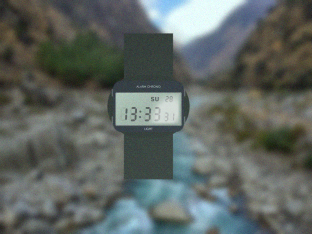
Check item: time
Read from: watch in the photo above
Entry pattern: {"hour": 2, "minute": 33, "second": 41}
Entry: {"hour": 13, "minute": 33, "second": 31}
